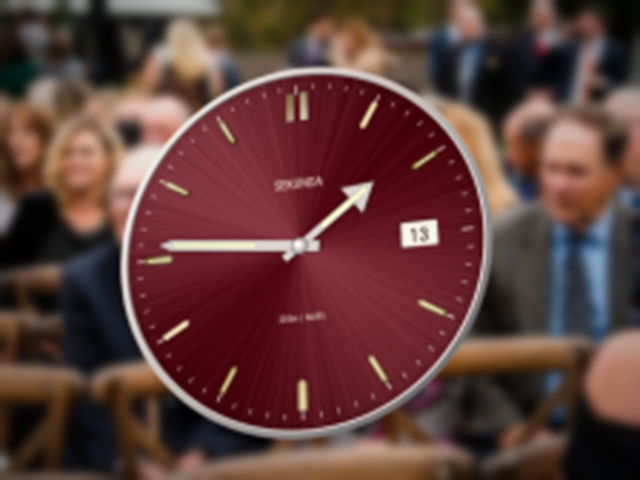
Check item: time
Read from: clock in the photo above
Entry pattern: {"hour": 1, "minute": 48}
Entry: {"hour": 1, "minute": 46}
